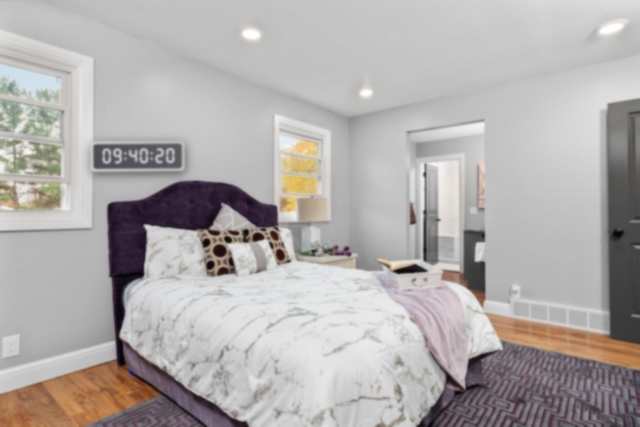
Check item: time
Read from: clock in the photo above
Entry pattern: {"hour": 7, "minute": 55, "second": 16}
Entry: {"hour": 9, "minute": 40, "second": 20}
